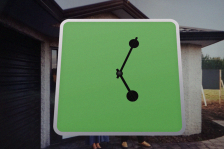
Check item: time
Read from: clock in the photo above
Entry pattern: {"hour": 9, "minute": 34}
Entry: {"hour": 5, "minute": 4}
